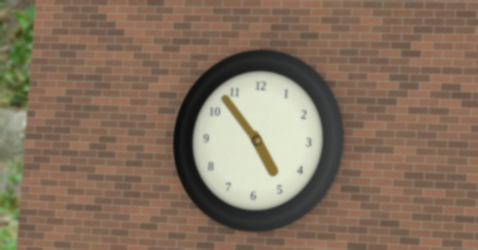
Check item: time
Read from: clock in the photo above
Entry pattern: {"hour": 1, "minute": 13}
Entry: {"hour": 4, "minute": 53}
